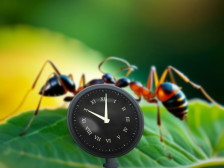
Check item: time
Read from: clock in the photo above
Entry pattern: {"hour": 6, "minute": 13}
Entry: {"hour": 10, "minute": 1}
